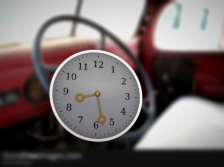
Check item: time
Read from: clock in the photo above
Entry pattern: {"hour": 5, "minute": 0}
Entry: {"hour": 8, "minute": 28}
